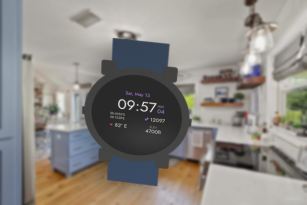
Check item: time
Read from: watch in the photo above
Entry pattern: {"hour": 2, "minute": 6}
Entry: {"hour": 9, "minute": 57}
